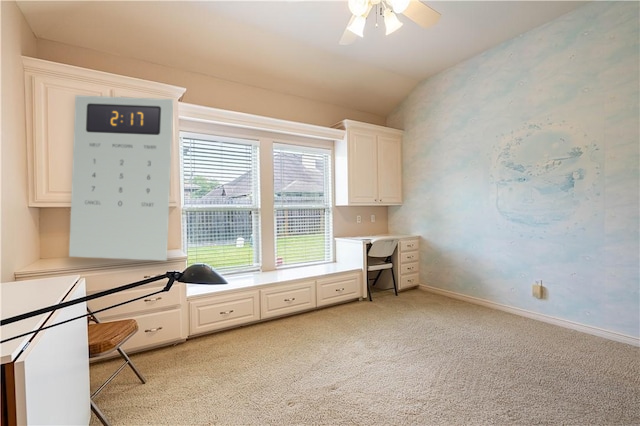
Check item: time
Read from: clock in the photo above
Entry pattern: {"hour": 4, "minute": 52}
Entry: {"hour": 2, "minute": 17}
